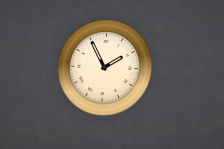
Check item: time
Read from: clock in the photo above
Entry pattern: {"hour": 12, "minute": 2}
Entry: {"hour": 1, "minute": 55}
